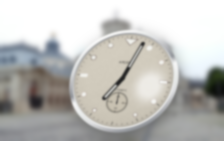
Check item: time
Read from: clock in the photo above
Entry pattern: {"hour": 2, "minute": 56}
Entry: {"hour": 7, "minute": 3}
